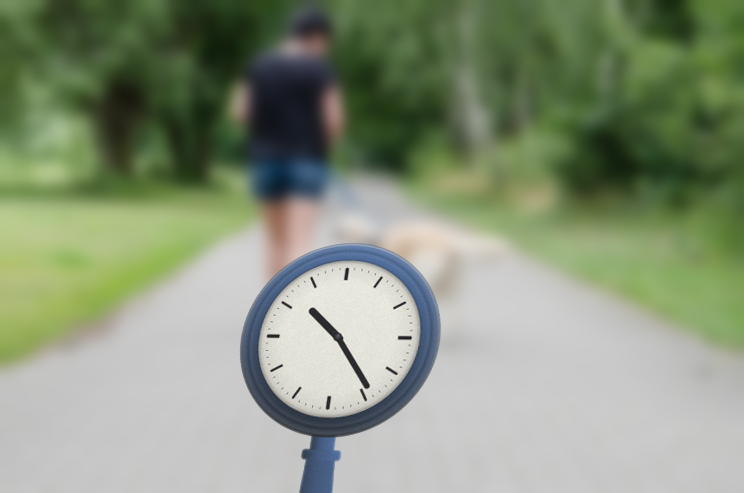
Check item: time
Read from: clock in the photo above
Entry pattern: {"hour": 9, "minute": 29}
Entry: {"hour": 10, "minute": 24}
